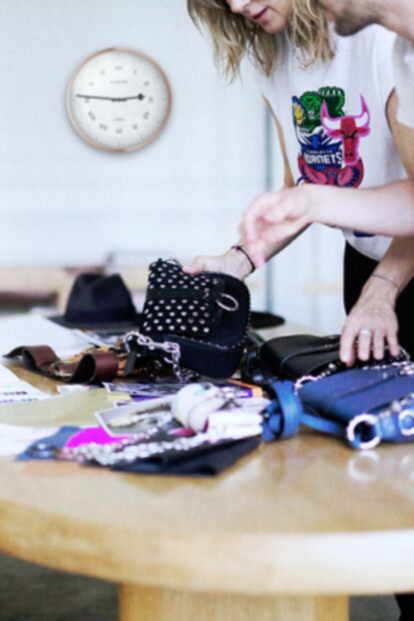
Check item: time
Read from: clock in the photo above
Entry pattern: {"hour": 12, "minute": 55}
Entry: {"hour": 2, "minute": 46}
